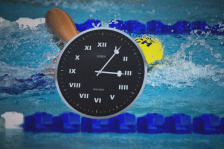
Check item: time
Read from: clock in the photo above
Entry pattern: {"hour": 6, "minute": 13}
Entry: {"hour": 3, "minute": 6}
